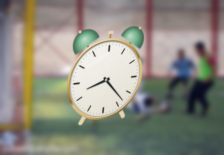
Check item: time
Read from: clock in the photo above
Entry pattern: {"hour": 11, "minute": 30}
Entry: {"hour": 8, "minute": 23}
